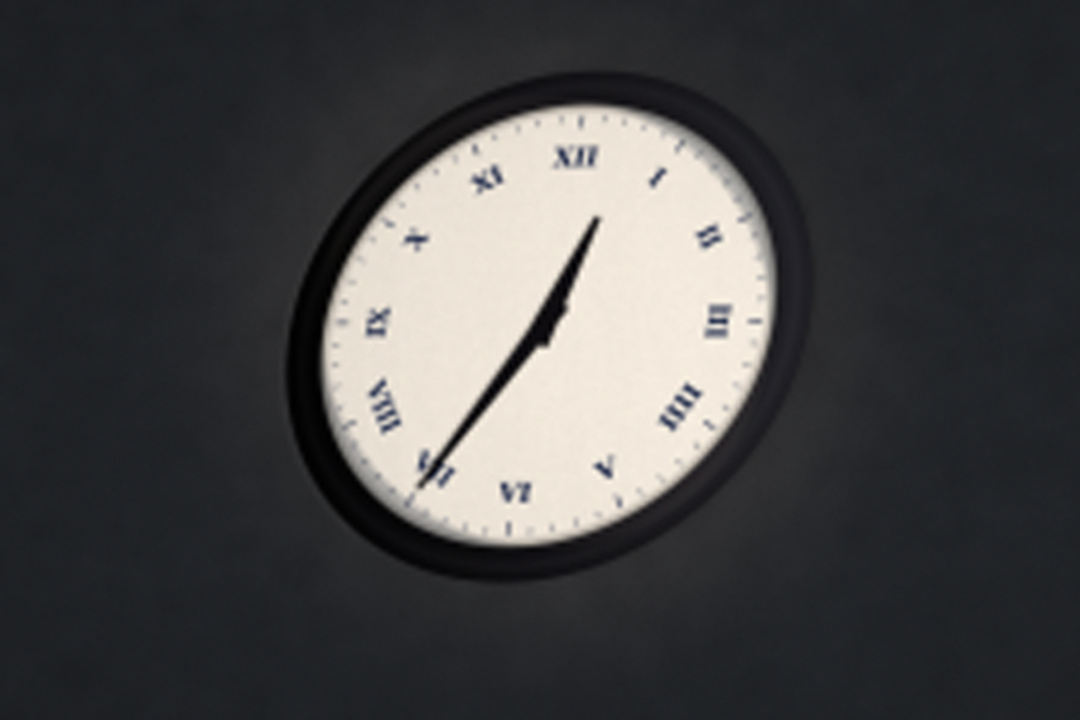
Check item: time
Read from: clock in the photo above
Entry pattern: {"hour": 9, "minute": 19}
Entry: {"hour": 12, "minute": 35}
